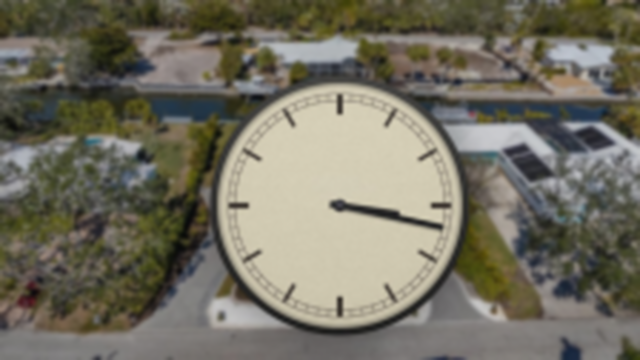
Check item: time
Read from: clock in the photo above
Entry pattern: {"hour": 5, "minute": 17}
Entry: {"hour": 3, "minute": 17}
